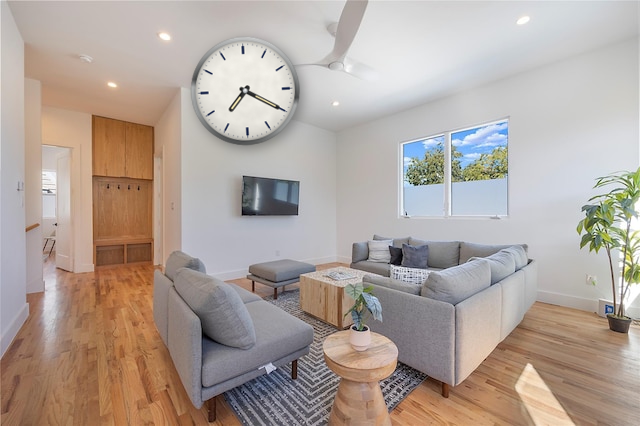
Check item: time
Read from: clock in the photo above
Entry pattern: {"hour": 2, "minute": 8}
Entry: {"hour": 7, "minute": 20}
